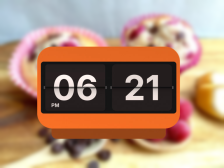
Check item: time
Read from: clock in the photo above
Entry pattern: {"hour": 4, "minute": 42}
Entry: {"hour": 6, "minute": 21}
